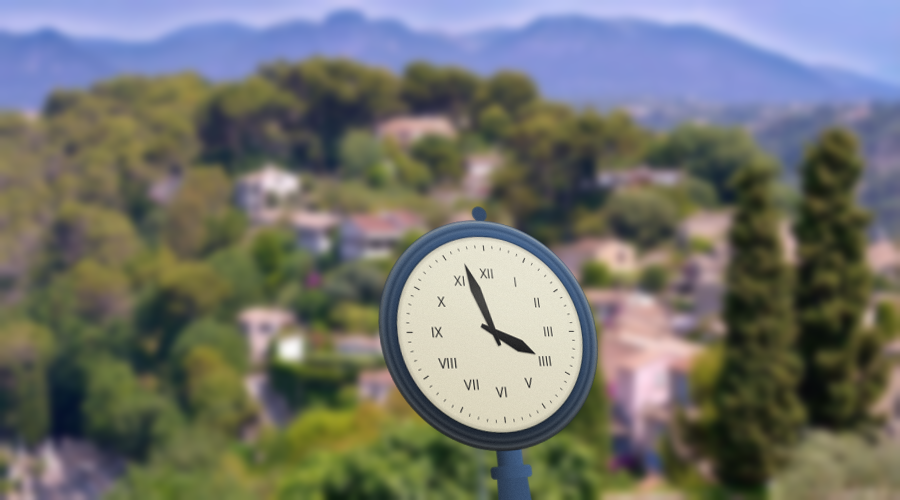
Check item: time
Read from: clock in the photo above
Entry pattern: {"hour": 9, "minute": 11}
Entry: {"hour": 3, "minute": 57}
